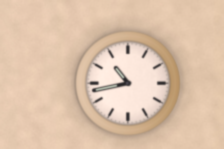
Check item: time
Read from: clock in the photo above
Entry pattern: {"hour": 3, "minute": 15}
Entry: {"hour": 10, "minute": 43}
